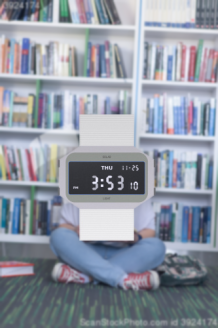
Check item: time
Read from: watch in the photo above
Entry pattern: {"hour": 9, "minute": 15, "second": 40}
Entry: {"hour": 3, "minute": 53, "second": 10}
